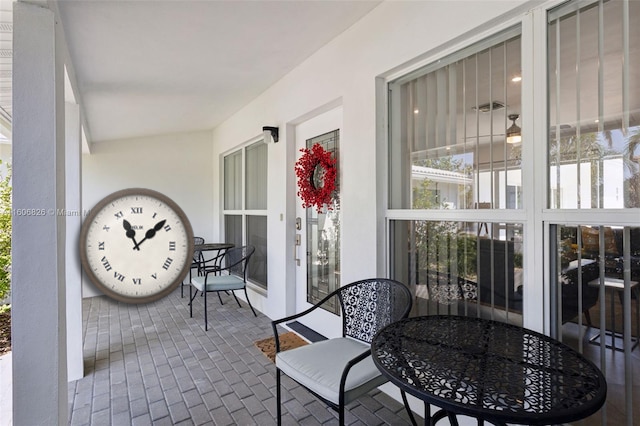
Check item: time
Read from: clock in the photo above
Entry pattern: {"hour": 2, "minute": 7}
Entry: {"hour": 11, "minute": 8}
